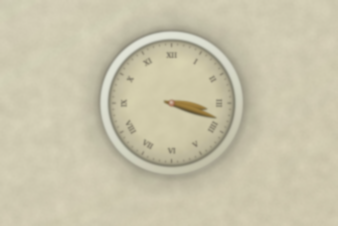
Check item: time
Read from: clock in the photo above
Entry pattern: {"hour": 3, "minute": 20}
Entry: {"hour": 3, "minute": 18}
